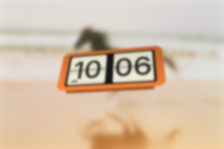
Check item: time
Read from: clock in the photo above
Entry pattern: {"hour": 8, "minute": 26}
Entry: {"hour": 10, "minute": 6}
